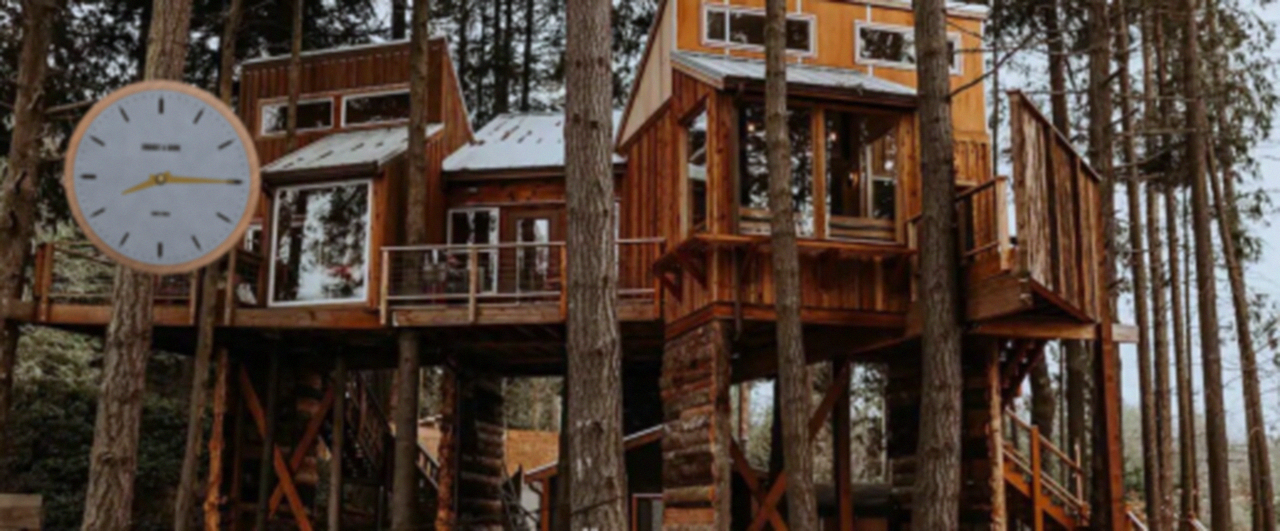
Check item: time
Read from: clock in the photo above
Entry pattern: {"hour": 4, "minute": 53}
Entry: {"hour": 8, "minute": 15}
